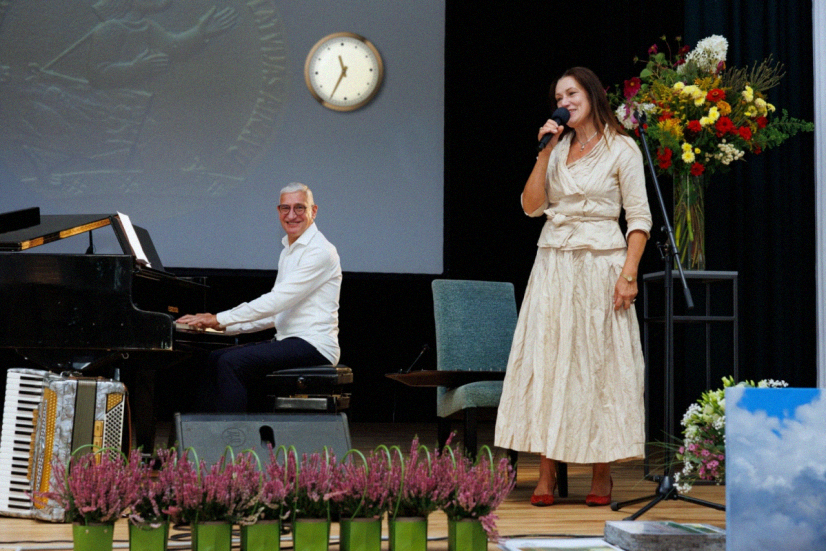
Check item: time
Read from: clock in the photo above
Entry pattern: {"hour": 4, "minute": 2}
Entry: {"hour": 11, "minute": 35}
